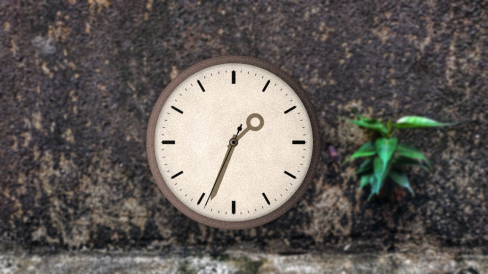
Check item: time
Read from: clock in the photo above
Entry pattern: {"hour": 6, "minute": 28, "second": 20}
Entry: {"hour": 1, "minute": 33, "second": 34}
